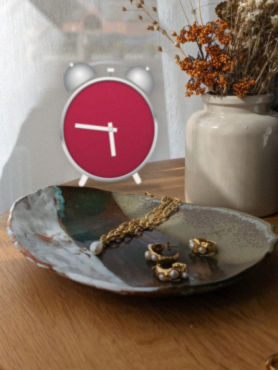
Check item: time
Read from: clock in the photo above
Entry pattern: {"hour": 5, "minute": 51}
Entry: {"hour": 5, "minute": 46}
